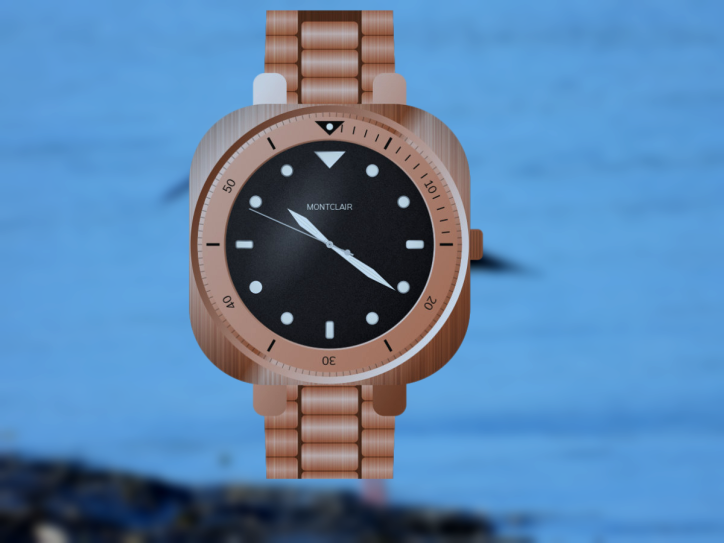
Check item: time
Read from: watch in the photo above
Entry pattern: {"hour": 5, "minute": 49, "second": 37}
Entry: {"hour": 10, "minute": 20, "second": 49}
